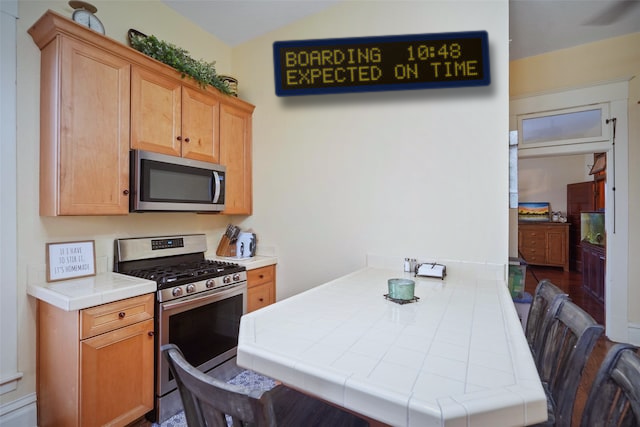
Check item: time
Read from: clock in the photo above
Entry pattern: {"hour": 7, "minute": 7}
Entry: {"hour": 10, "minute": 48}
